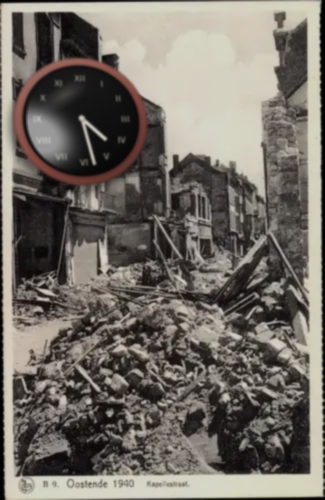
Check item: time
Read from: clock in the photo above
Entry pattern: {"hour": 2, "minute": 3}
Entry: {"hour": 4, "minute": 28}
